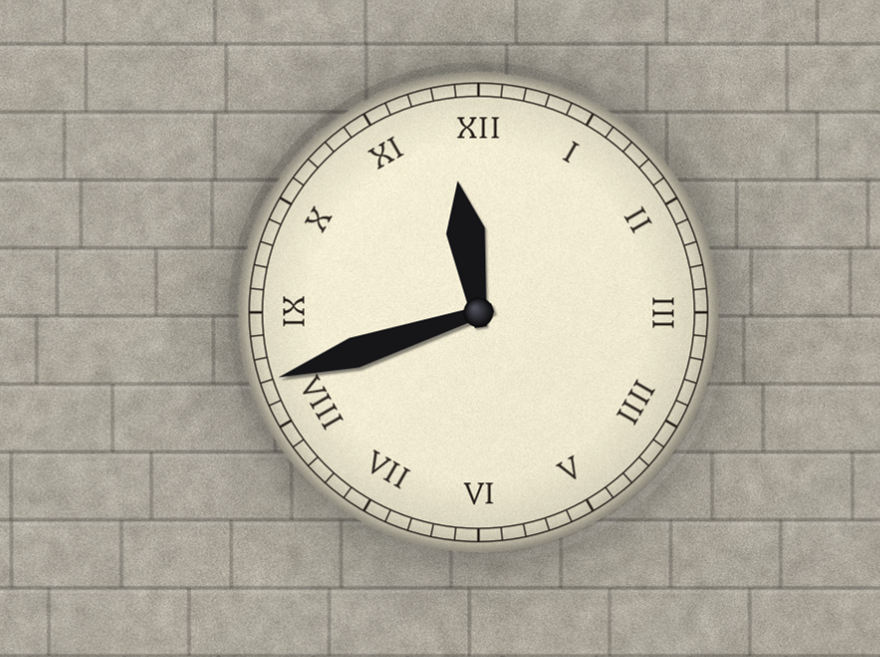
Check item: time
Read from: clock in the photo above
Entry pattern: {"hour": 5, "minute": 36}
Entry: {"hour": 11, "minute": 42}
